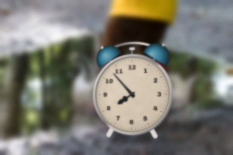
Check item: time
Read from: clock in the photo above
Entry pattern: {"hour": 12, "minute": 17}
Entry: {"hour": 7, "minute": 53}
